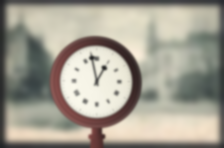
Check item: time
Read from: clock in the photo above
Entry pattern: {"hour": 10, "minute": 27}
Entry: {"hour": 12, "minute": 58}
